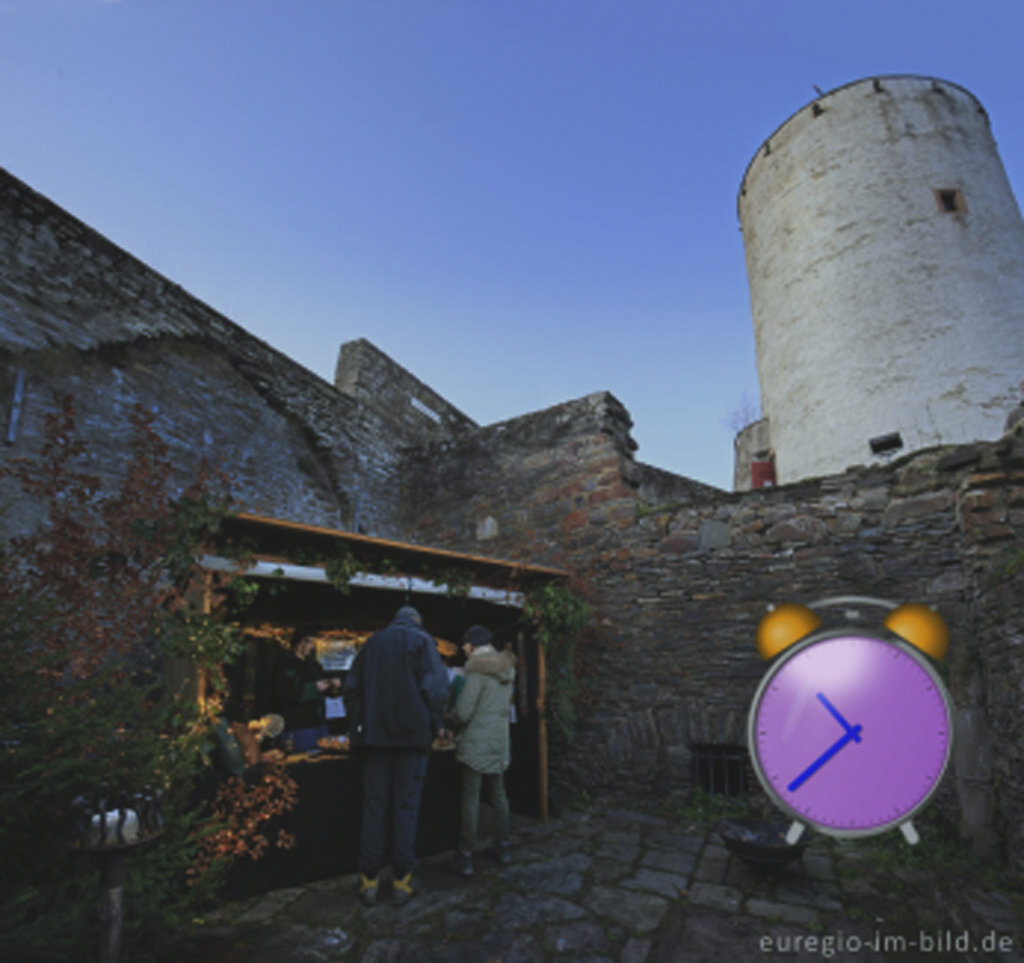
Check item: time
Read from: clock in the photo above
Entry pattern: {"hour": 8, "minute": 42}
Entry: {"hour": 10, "minute": 38}
